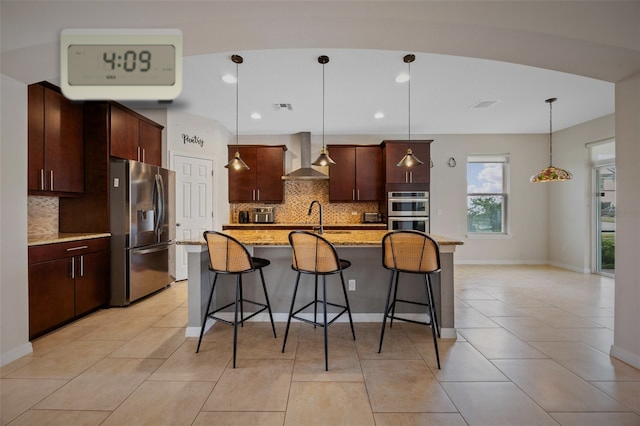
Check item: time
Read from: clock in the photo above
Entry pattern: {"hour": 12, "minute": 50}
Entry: {"hour": 4, "minute": 9}
